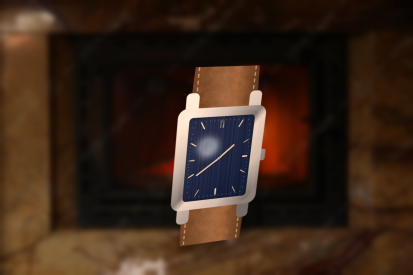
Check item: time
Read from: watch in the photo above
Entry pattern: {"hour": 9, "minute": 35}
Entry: {"hour": 1, "minute": 39}
